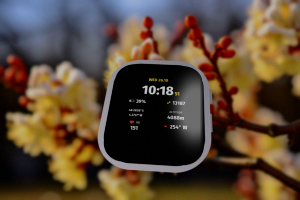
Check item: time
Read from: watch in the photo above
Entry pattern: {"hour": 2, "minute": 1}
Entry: {"hour": 10, "minute": 18}
